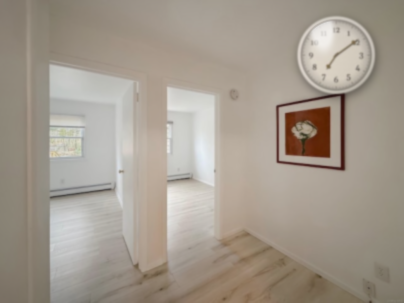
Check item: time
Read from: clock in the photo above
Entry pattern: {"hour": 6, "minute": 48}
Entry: {"hour": 7, "minute": 9}
